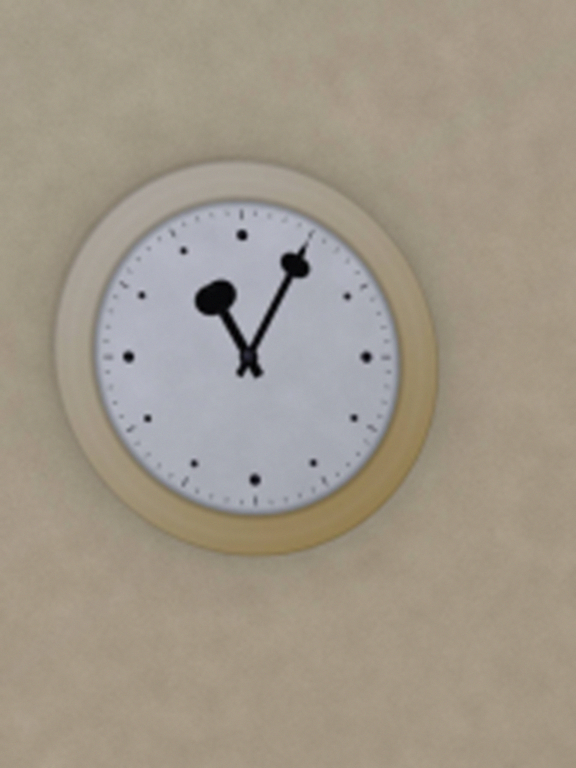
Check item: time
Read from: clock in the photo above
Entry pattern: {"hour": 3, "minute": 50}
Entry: {"hour": 11, "minute": 5}
